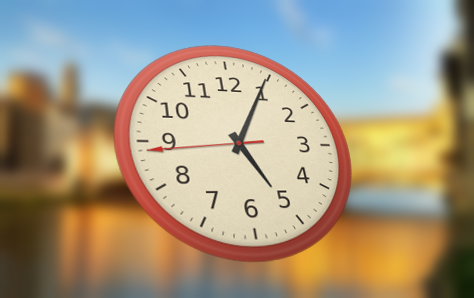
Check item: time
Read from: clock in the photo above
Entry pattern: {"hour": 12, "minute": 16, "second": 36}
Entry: {"hour": 5, "minute": 4, "second": 44}
